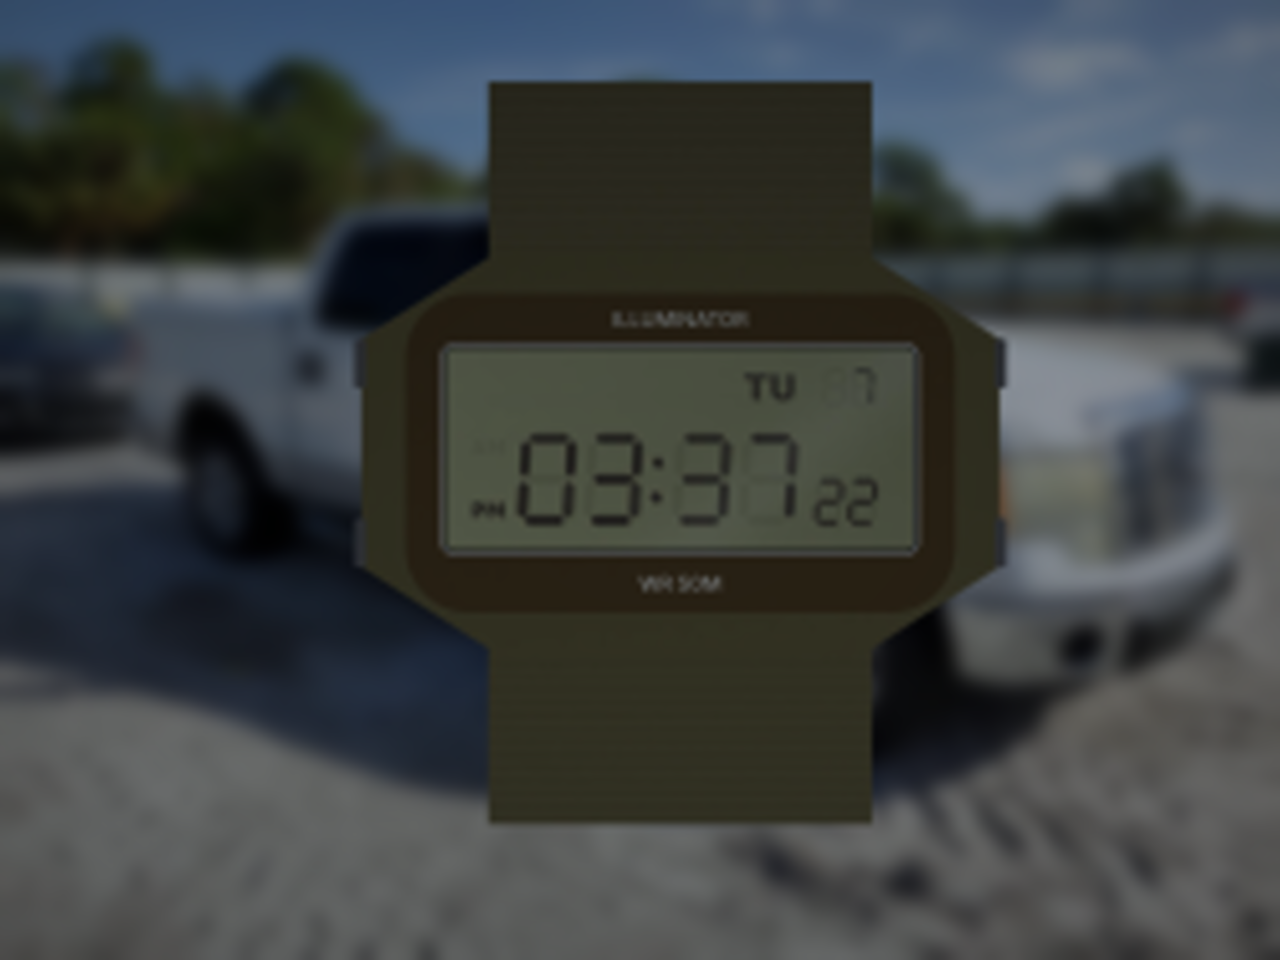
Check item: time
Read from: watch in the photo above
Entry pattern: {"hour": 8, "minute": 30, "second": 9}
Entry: {"hour": 3, "minute": 37, "second": 22}
